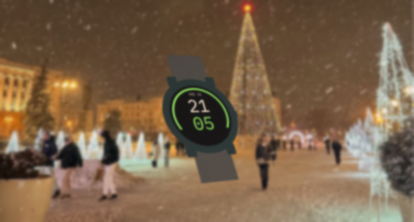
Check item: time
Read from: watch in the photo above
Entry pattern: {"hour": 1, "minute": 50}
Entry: {"hour": 21, "minute": 5}
